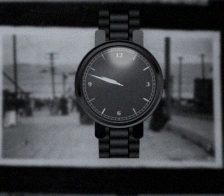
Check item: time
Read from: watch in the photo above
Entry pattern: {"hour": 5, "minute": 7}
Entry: {"hour": 9, "minute": 48}
